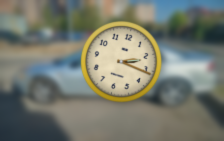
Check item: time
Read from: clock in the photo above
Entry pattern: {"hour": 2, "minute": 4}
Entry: {"hour": 2, "minute": 16}
